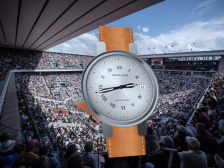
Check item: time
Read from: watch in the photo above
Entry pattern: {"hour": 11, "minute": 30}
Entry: {"hour": 2, "minute": 43}
